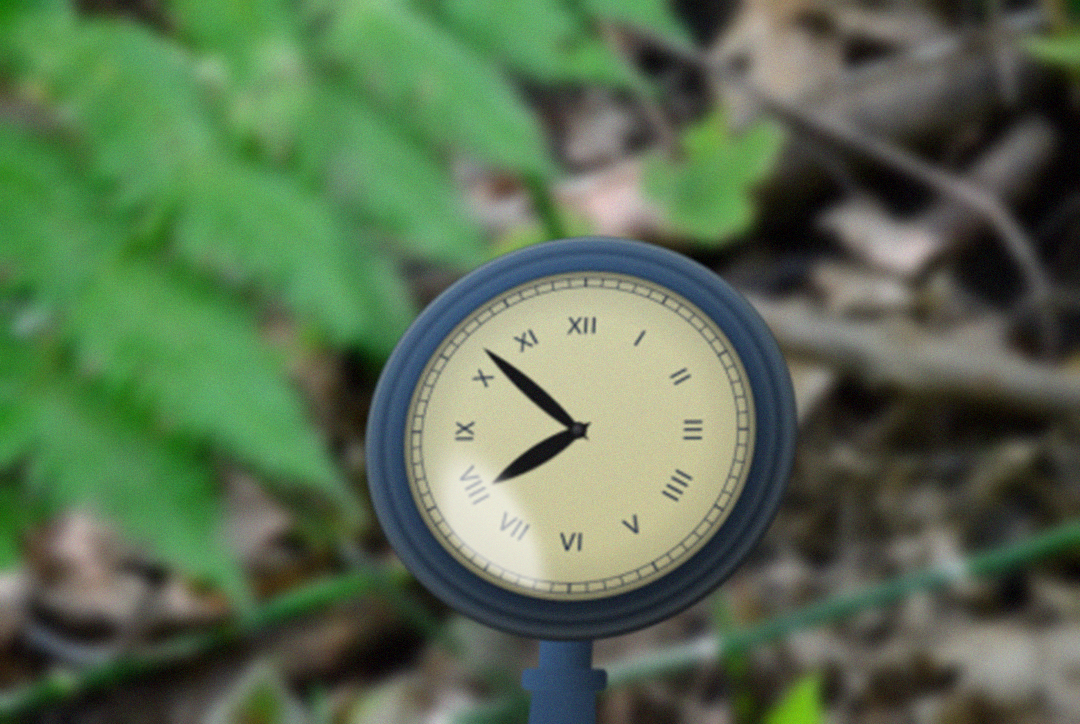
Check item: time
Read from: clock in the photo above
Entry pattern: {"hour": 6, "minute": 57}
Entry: {"hour": 7, "minute": 52}
